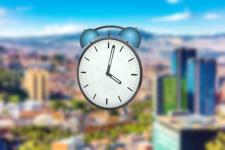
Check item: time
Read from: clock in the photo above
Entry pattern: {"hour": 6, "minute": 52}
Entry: {"hour": 4, "minute": 2}
